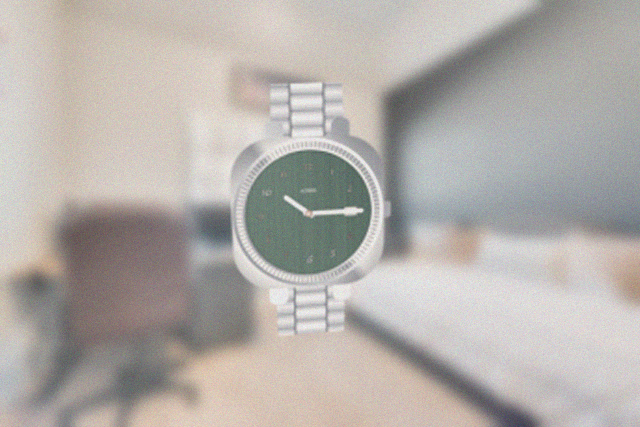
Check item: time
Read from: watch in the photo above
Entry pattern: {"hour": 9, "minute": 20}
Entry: {"hour": 10, "minute": 15}
